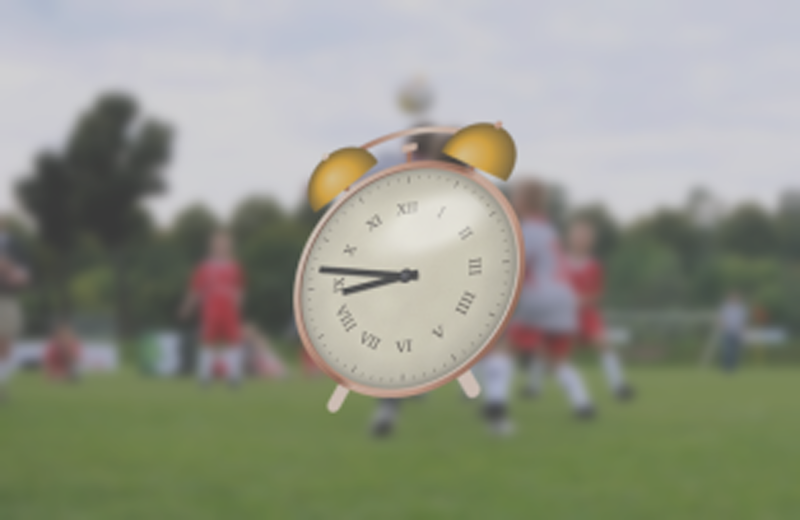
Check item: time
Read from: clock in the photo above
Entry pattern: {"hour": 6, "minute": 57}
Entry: {"hour": 8, "minute": 47}
